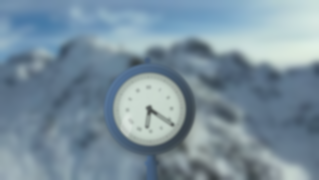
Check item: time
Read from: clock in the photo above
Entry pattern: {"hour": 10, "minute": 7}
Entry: {"hour": 6, "minute": 21}
